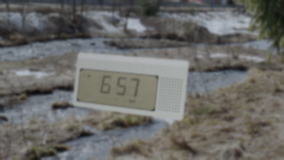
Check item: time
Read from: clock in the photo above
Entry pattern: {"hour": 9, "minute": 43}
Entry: {"hour": 6, "minute": 57}
